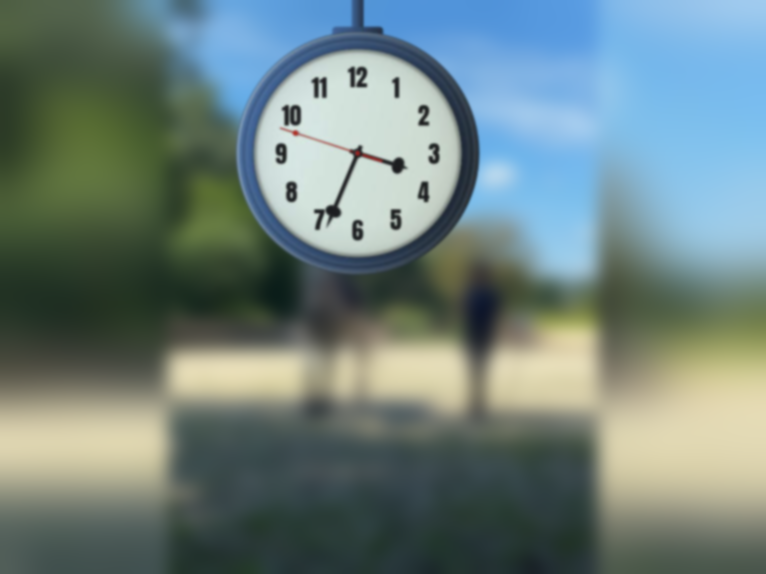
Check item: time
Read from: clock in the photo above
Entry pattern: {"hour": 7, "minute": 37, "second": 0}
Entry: {"hour": 3, "minute": 33, "second": 48}
